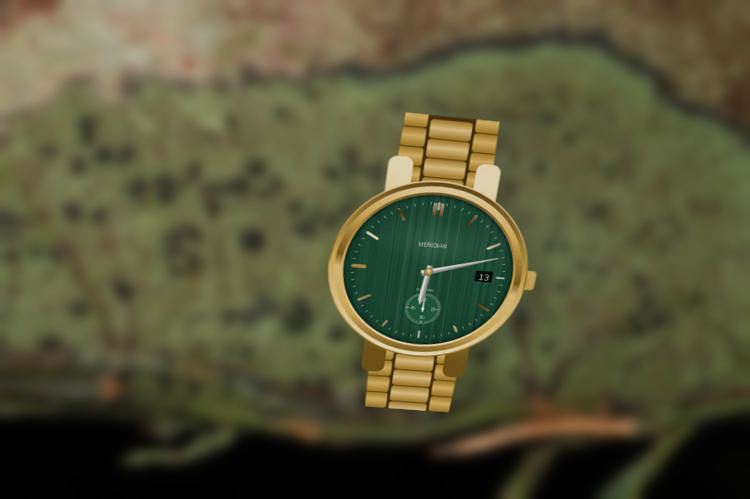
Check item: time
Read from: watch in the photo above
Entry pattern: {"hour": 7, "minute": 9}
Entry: {"hour": 6, "minute": 12}
